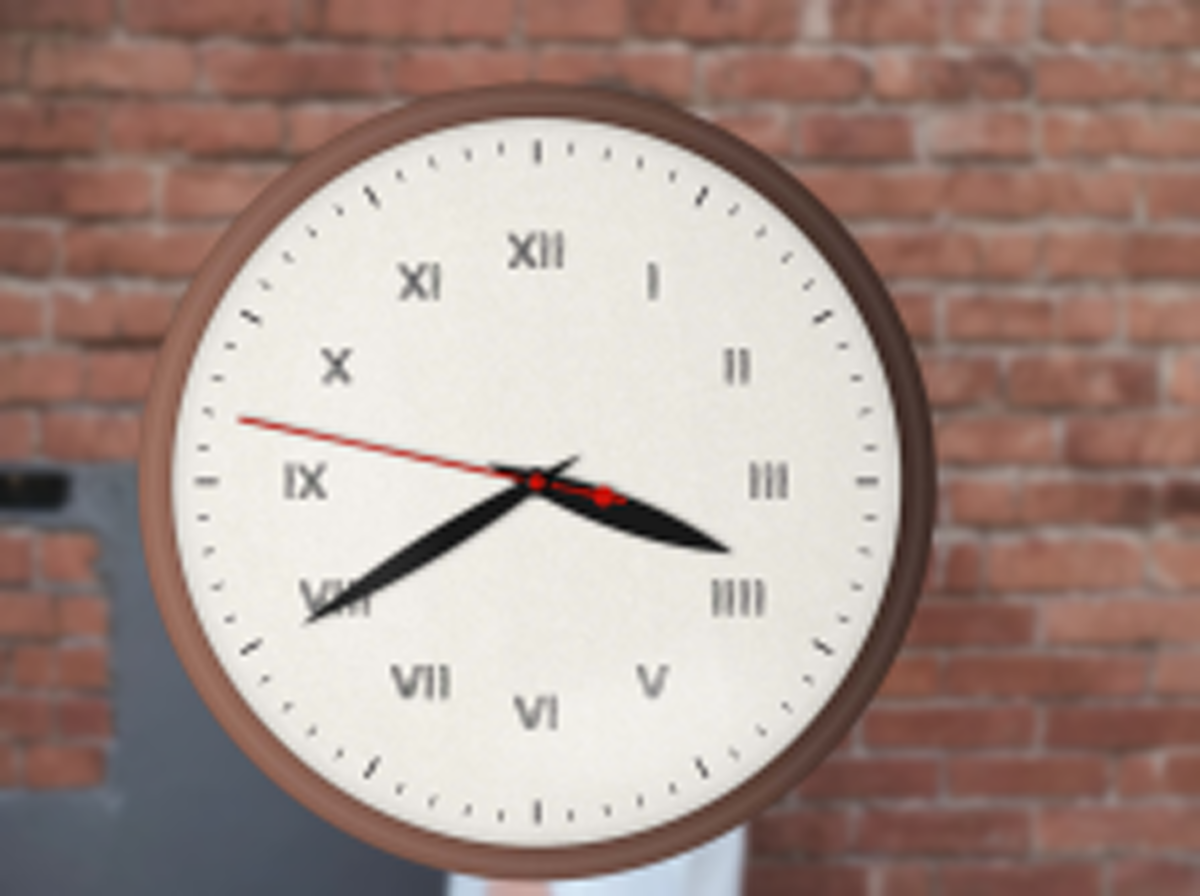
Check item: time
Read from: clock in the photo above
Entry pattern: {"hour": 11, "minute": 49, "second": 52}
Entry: {"hour": 3, "minute": 39, "second": 47}
